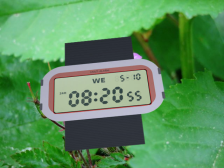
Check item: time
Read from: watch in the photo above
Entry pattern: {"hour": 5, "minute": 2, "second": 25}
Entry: {"hour": 8, "minute": 20, "second": 55}
